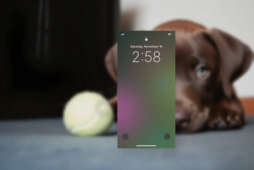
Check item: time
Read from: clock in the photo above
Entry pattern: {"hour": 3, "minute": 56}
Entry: {"hour": 2, "minute": 58}
